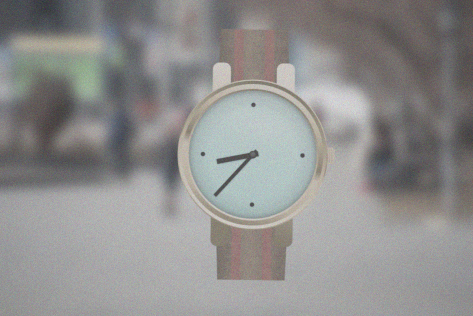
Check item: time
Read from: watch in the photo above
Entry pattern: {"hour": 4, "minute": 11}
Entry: {"hour": 8, "minute": 37}
